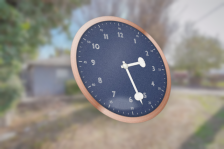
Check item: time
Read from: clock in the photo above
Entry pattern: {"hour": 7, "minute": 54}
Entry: {"hour": 2, "minute": 27}
